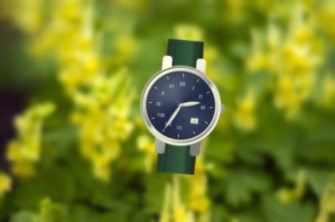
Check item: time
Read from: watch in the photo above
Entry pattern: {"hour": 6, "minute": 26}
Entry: {"hour": 2, "minute": 35}
